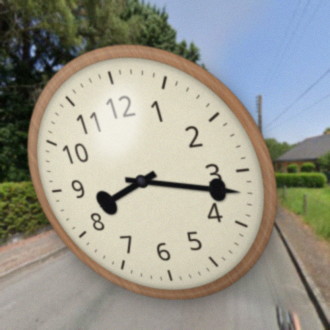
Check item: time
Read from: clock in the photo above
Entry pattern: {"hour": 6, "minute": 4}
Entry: {"hour": 8, "minute": 17}
